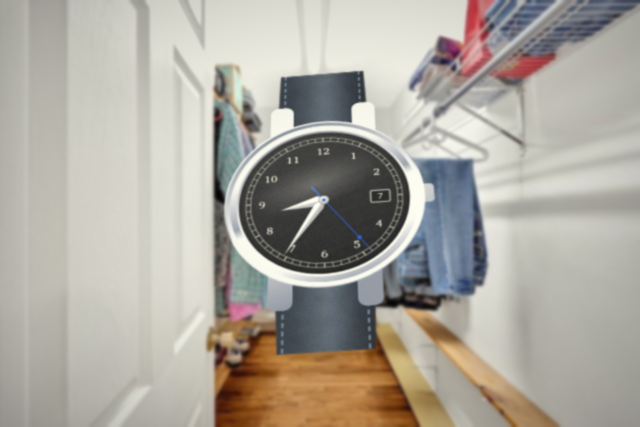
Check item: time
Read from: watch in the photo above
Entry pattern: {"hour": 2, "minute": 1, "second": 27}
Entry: {"hour": 8, "minute": 35, "second": 24}
